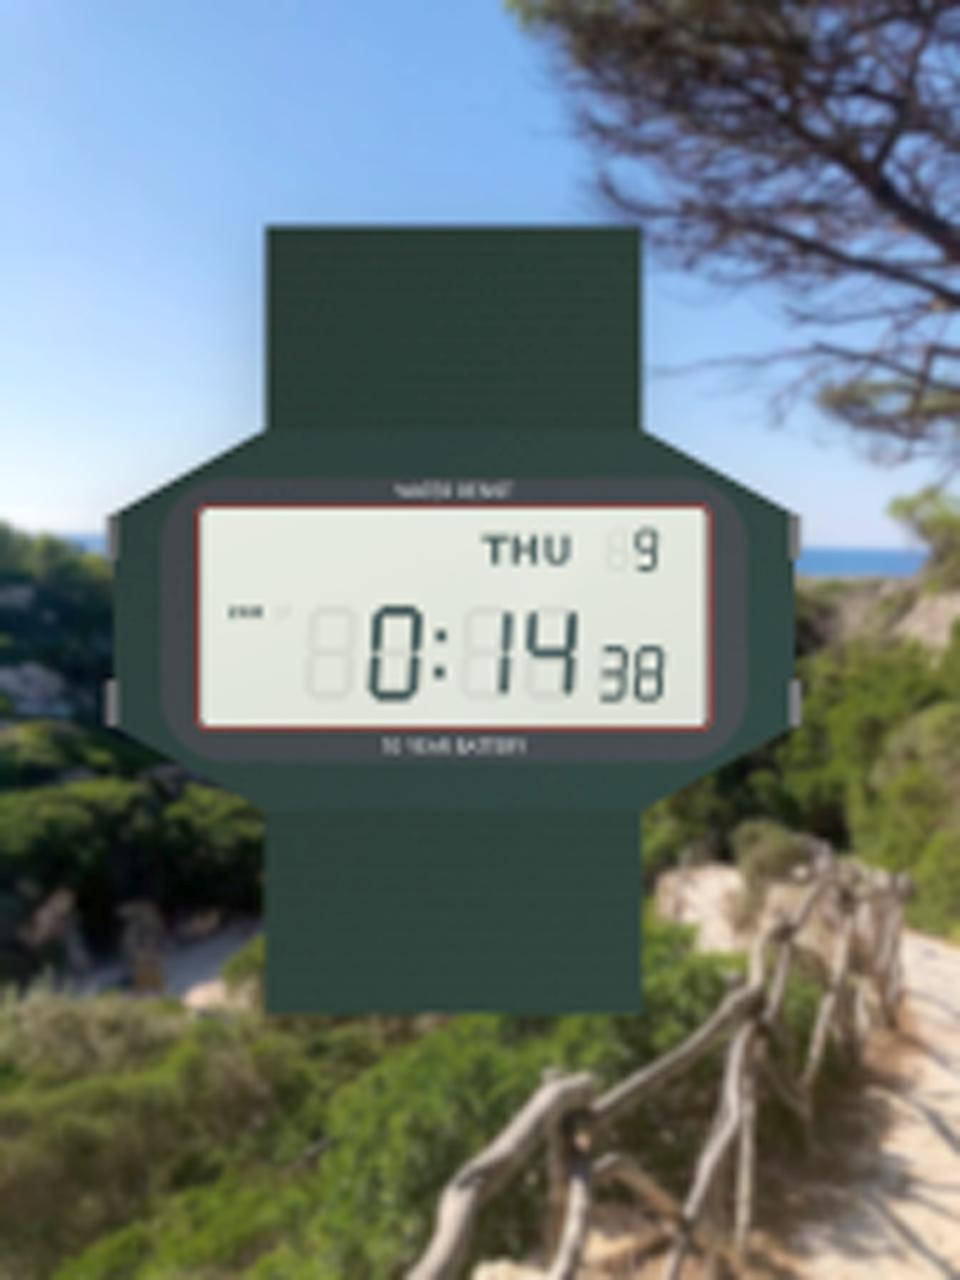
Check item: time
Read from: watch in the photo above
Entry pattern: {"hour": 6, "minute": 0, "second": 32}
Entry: {"hour": 0, "minute": 14, "second": 38}
